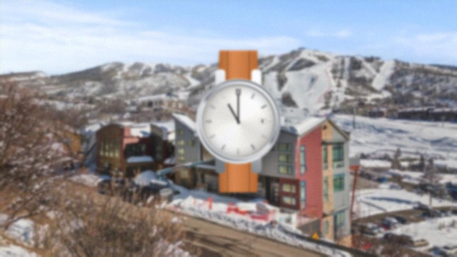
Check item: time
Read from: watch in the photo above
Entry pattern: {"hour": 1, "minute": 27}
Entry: {"hour": 11, "minute": 0}
